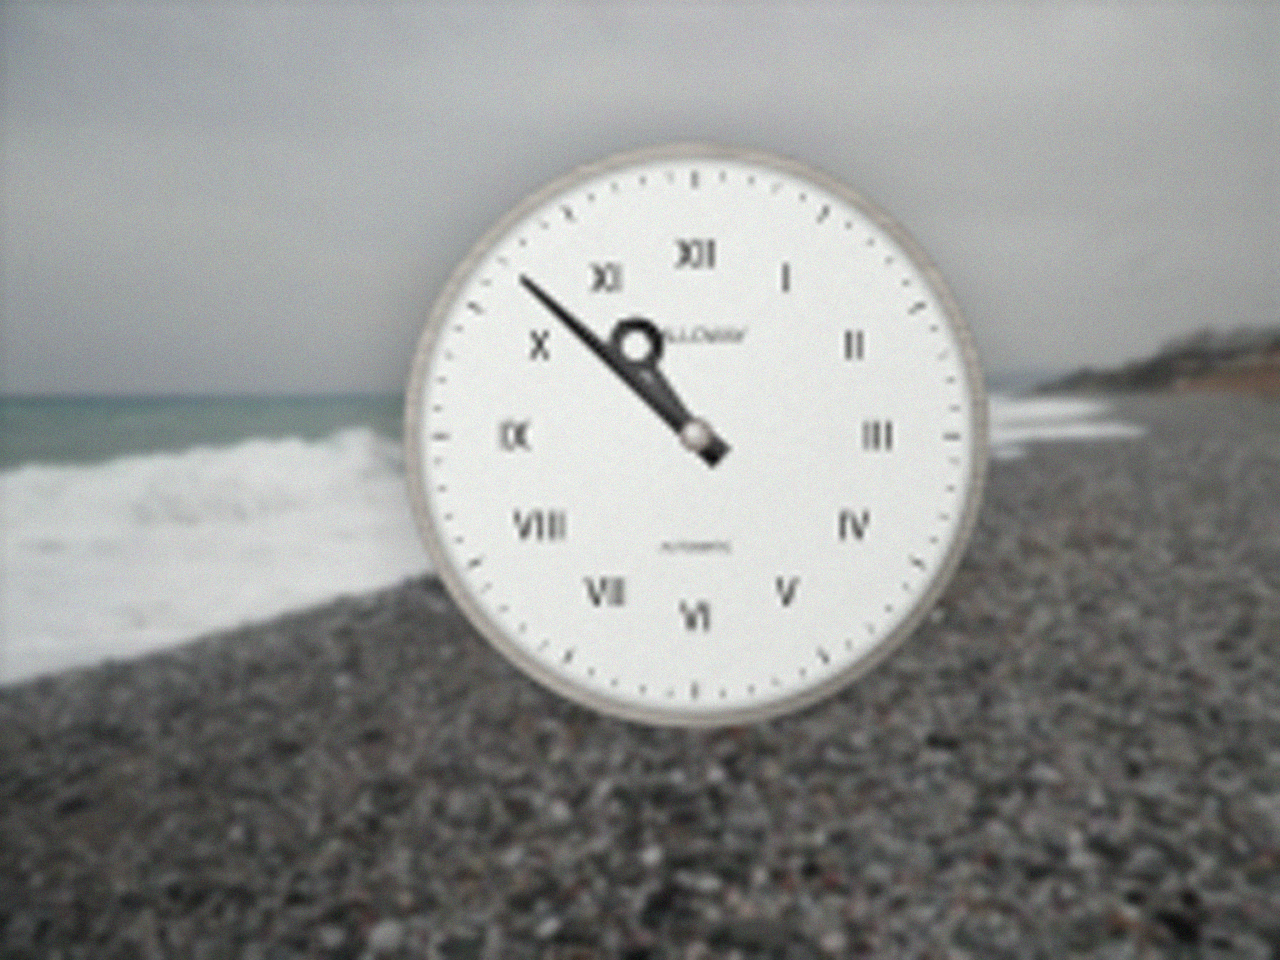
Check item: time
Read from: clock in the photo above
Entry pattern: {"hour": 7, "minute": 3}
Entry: {"hour": 10, "minute": 52}
